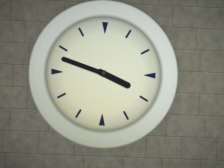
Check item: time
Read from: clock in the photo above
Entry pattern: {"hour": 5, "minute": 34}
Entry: {"hour": 3, "minute": 48}
